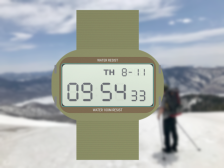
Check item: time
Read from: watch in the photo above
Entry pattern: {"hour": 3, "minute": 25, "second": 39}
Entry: {"hour": 9, "minute": 54, "second": 33}
